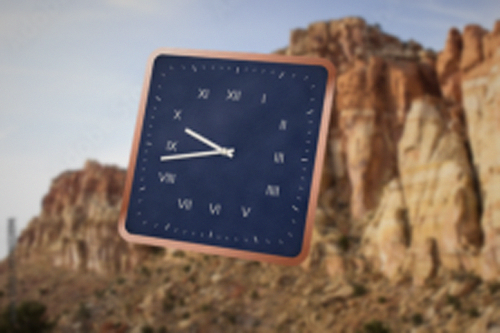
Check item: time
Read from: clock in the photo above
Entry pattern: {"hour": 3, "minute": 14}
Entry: {"hour": 9, "minute": 43}
